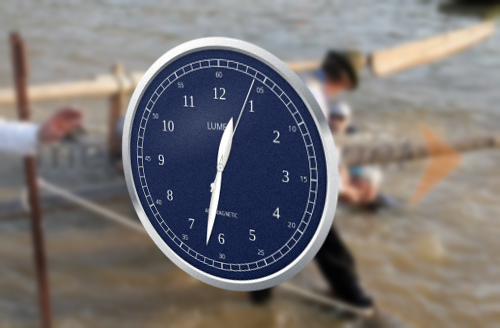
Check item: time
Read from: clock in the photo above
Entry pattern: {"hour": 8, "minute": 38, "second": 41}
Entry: {"hour": 12, "minute": 32, "second": 4}
